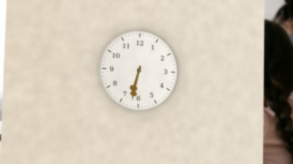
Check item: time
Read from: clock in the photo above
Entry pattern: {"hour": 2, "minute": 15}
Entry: {"hour": 6, "minute": 32}
